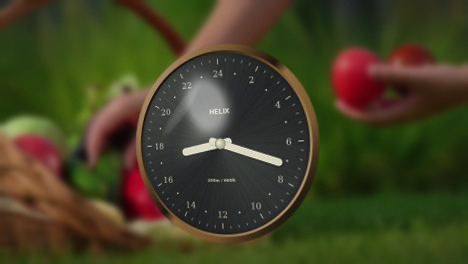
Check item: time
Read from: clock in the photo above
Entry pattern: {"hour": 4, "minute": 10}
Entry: {"hour": 17, "minute": 18}
